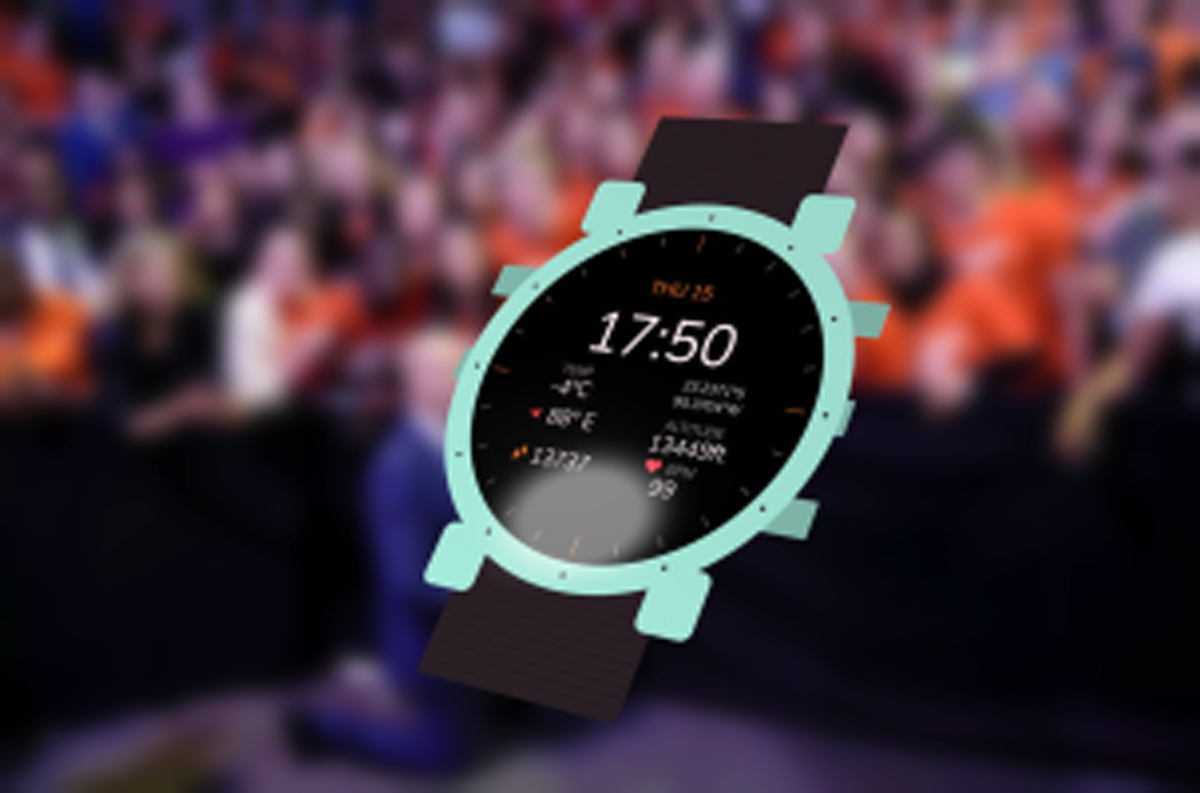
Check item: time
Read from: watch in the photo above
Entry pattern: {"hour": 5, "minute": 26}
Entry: {"hour": 17, "minute": 50}
